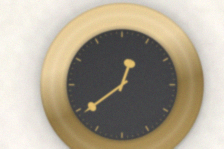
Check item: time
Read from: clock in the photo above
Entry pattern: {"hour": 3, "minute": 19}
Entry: {"hour": 12, "minute": 39}
